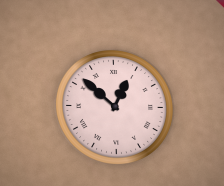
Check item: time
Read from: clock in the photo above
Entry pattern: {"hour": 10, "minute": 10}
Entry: {"hour": 12, "minute": 52}
